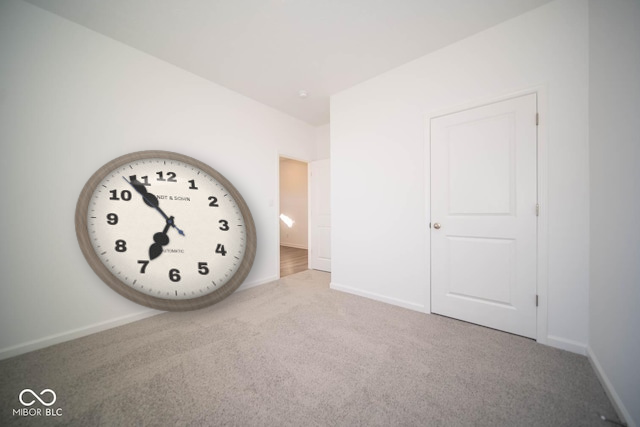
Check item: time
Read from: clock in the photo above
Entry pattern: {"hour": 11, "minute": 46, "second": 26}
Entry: {"hour": 6, "minute": 53, "second": 53}
